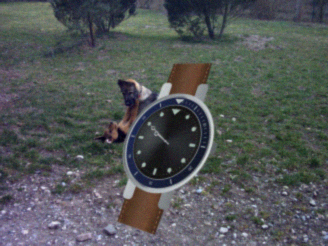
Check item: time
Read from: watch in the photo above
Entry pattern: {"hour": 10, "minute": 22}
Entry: {"hour": 9, "minute": 50}
